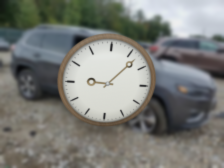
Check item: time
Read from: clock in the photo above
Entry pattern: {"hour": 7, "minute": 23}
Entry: {"hour": 9, "minute": 7}
